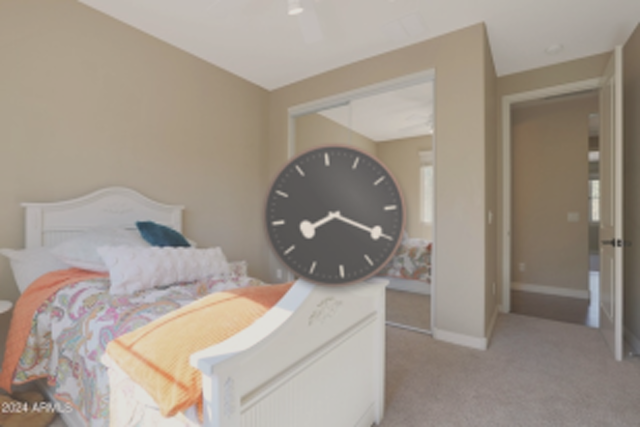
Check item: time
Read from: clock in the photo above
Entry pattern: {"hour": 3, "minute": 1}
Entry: {"hour": 8, "minute": 20}
